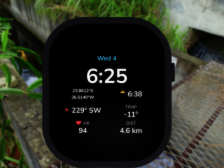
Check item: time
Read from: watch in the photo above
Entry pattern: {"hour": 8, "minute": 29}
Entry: {"hour": 6, "minute": 25}
